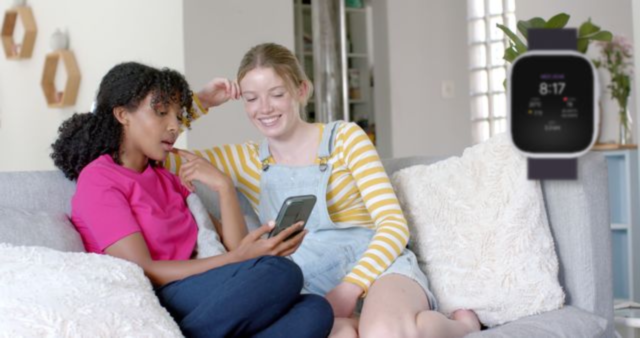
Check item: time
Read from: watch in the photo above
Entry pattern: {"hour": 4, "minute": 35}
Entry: {"hour": 8, "minute": 17}
